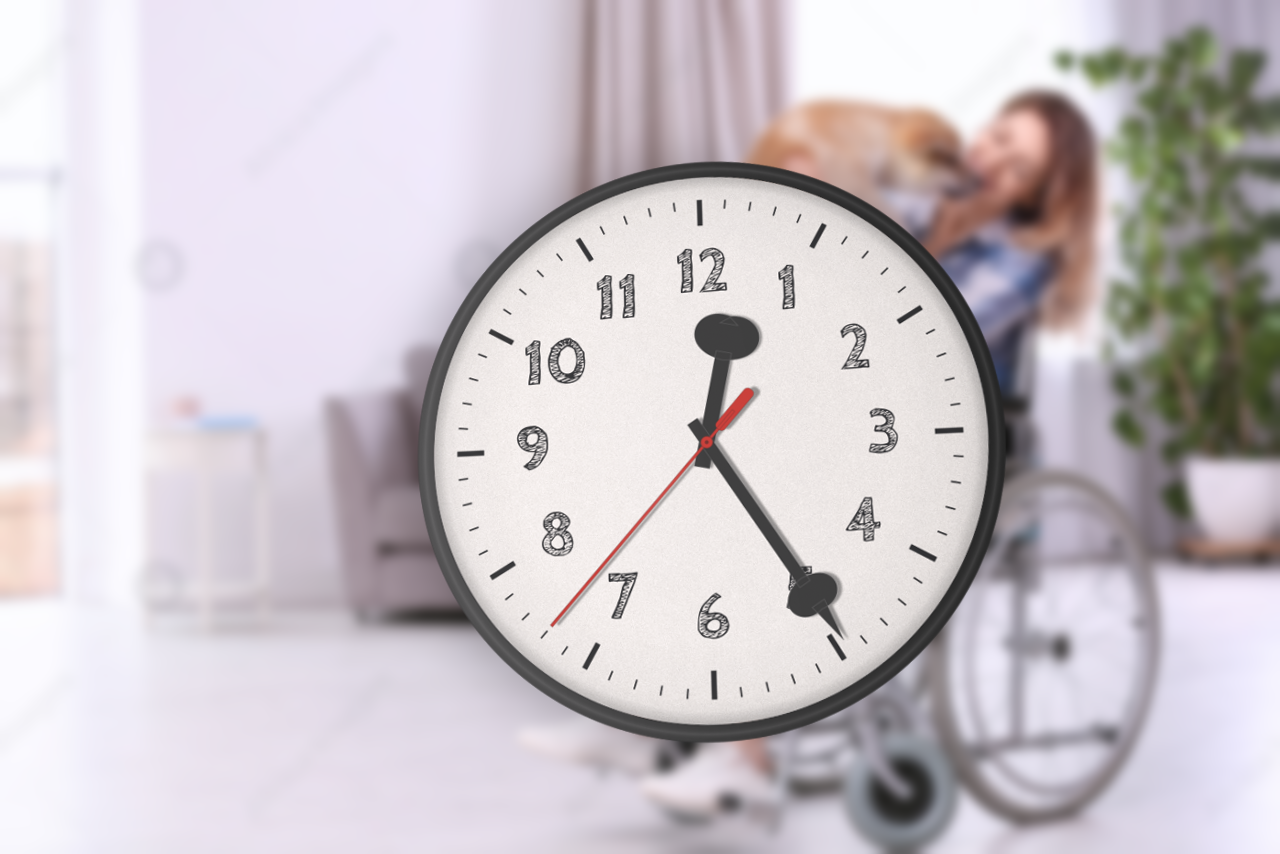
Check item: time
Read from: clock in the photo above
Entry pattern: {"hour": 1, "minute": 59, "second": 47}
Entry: {"hour": 12, "minute": 24, "second": 37}
